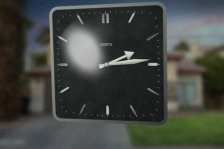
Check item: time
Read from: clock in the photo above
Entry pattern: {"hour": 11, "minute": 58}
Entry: {"hour": 2, "minute": 14}
